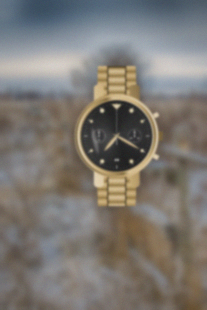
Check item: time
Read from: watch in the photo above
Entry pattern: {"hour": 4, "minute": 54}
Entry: {"hour": 7, "minute": 20}
